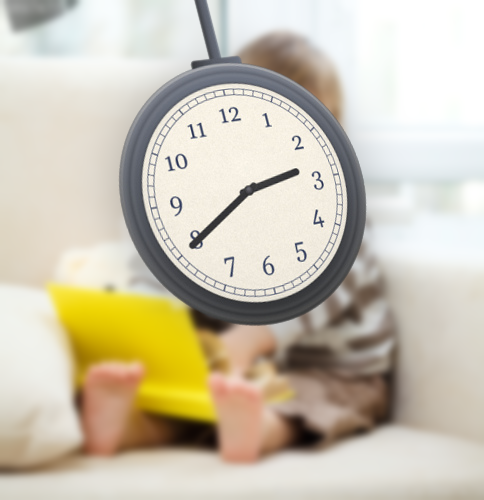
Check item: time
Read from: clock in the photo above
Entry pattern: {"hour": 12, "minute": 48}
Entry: {"hour": 2, "minute": 40}
